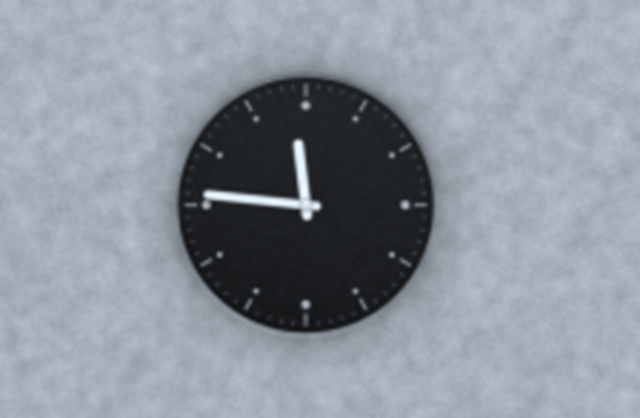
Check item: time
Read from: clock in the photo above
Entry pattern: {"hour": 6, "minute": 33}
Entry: {"hour": 11, "minute": 46}
